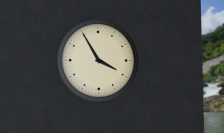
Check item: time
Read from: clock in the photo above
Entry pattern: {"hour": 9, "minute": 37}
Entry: {"hour": 3, "minute": 55}
